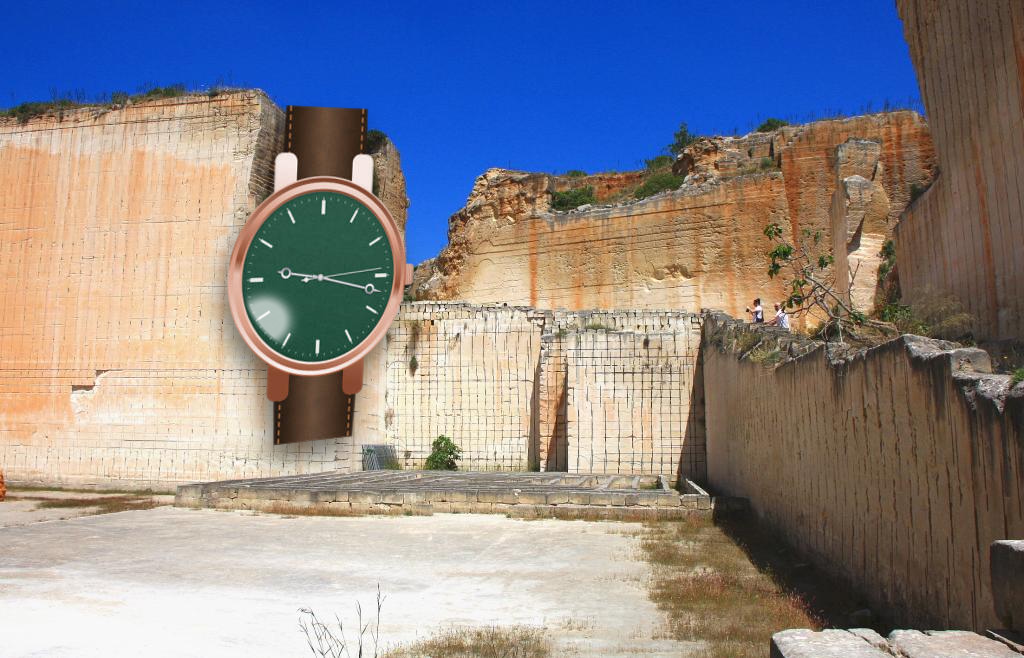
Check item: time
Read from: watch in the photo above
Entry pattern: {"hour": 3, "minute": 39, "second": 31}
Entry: {"hour": 9, "minute": 17, "second": 14}
